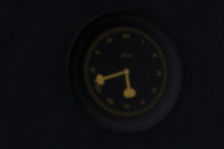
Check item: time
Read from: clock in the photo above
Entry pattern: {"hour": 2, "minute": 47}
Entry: {"hour": 5, "minute": 42}
